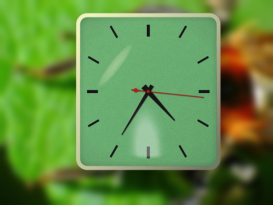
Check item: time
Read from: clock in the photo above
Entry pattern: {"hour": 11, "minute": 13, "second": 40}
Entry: {"hour": 4, "minute": 35, "second": 16}
